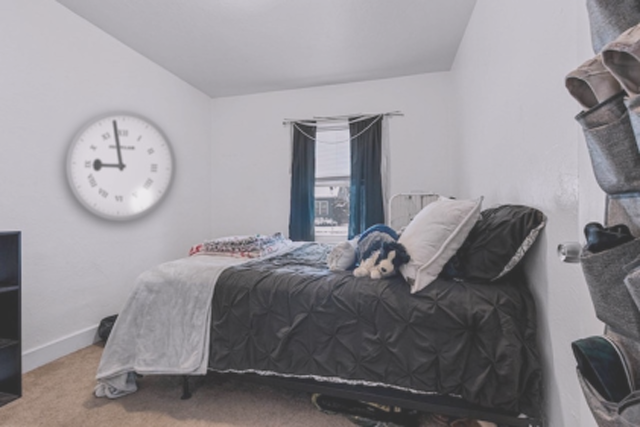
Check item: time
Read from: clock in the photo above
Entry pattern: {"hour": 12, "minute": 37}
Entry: {"hour": 8, "minute": 58}
